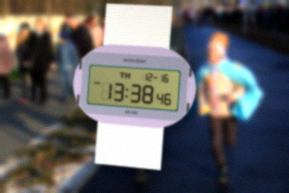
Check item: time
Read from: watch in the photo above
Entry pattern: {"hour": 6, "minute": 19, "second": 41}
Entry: {"hour": 13, "minute": 38, "second": 46}
